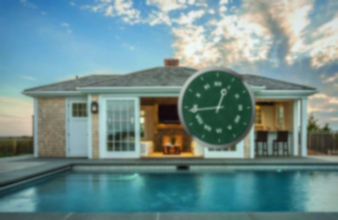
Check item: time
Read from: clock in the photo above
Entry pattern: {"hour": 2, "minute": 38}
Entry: {"hour": 12, "minute": 44}
